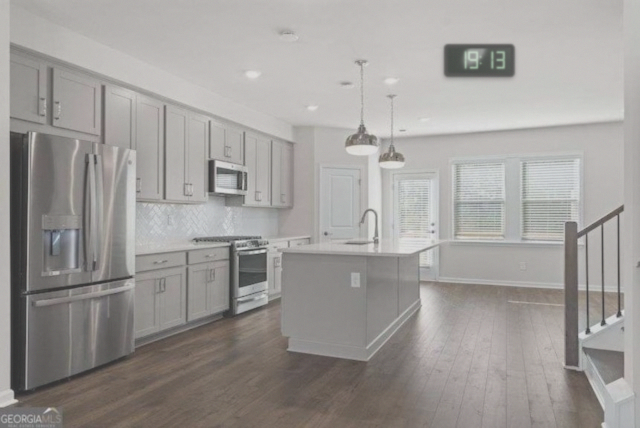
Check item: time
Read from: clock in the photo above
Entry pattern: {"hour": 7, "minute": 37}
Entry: {"hour": 19, "minute": 13}
